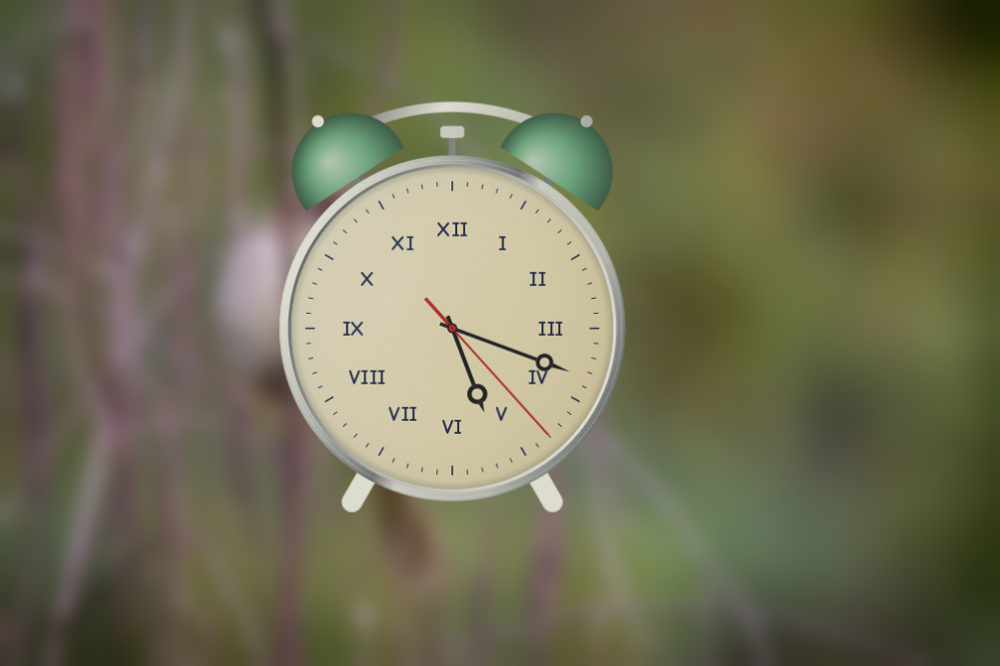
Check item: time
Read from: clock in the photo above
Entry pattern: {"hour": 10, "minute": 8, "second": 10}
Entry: {"hour": 5, "minute": 18, "second": 23}
